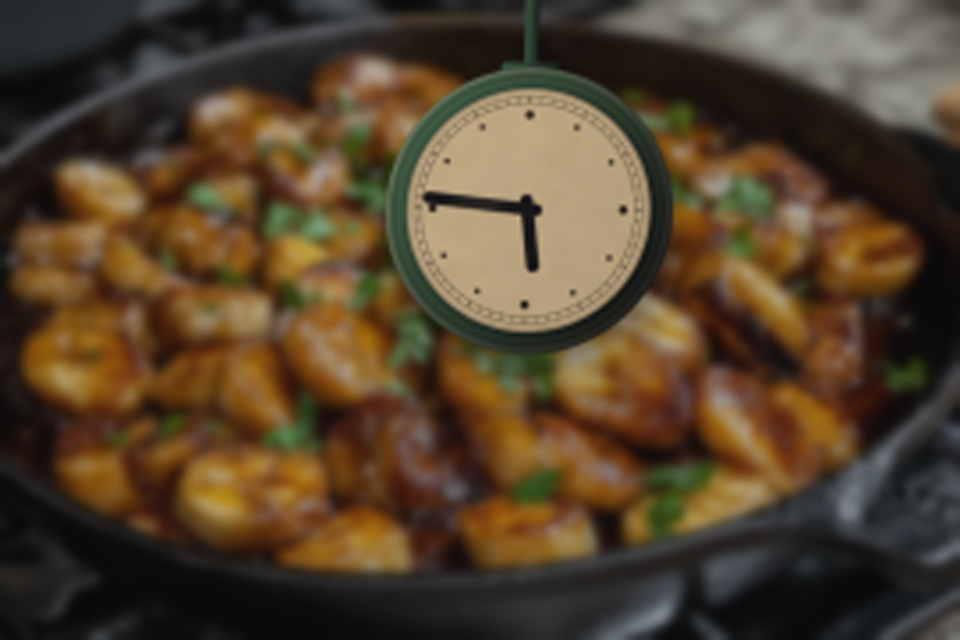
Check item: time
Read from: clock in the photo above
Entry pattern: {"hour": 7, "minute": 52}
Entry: {"hour": 5, "minute": 46}
